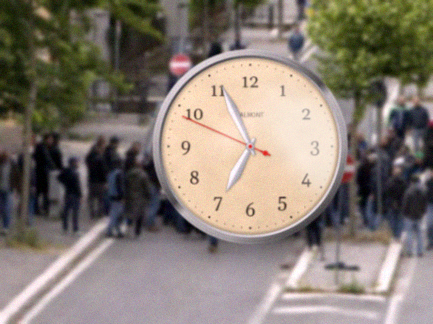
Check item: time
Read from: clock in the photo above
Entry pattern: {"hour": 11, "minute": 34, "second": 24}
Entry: {"hour": 6, "minute": 55, "second": 49}
